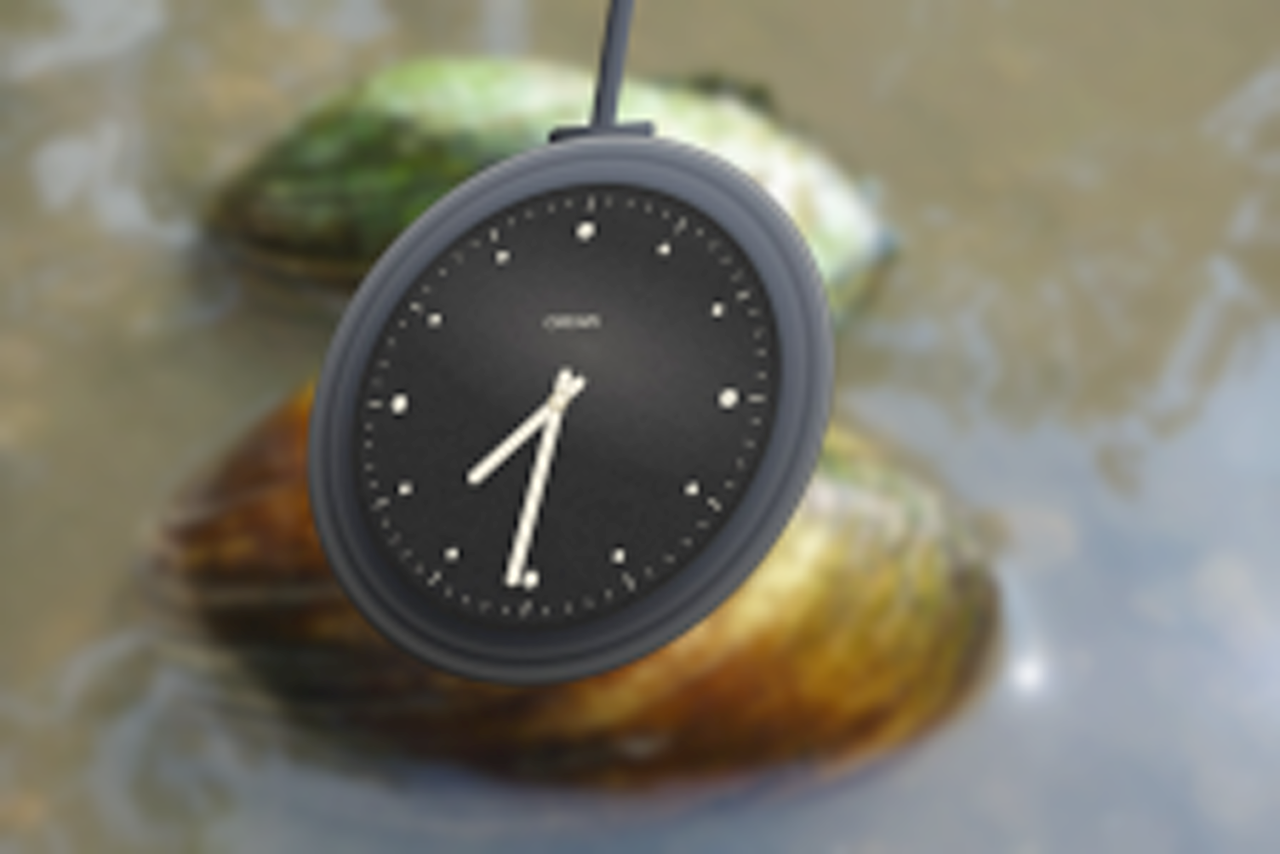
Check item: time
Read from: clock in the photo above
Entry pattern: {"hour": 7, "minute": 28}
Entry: {"hour": 7, "minute": 31}
